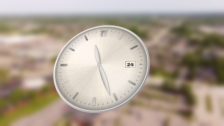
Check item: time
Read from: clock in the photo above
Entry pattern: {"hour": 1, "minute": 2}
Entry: {"hour": 11, "minute": 26}
